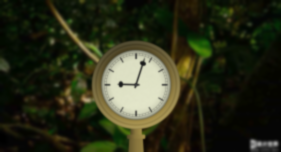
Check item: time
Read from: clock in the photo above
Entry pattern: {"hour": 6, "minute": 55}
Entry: {"hour": 9, "minute": 3}
